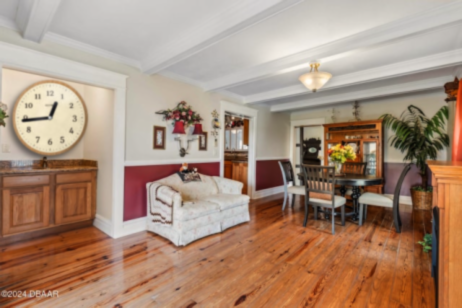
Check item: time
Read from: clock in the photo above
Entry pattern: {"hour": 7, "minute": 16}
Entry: {"hour": 12, "minute": 44}
